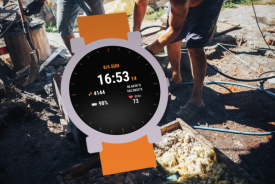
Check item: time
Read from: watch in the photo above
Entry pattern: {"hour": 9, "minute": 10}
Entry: {"hour": 16, "minute": 53}
